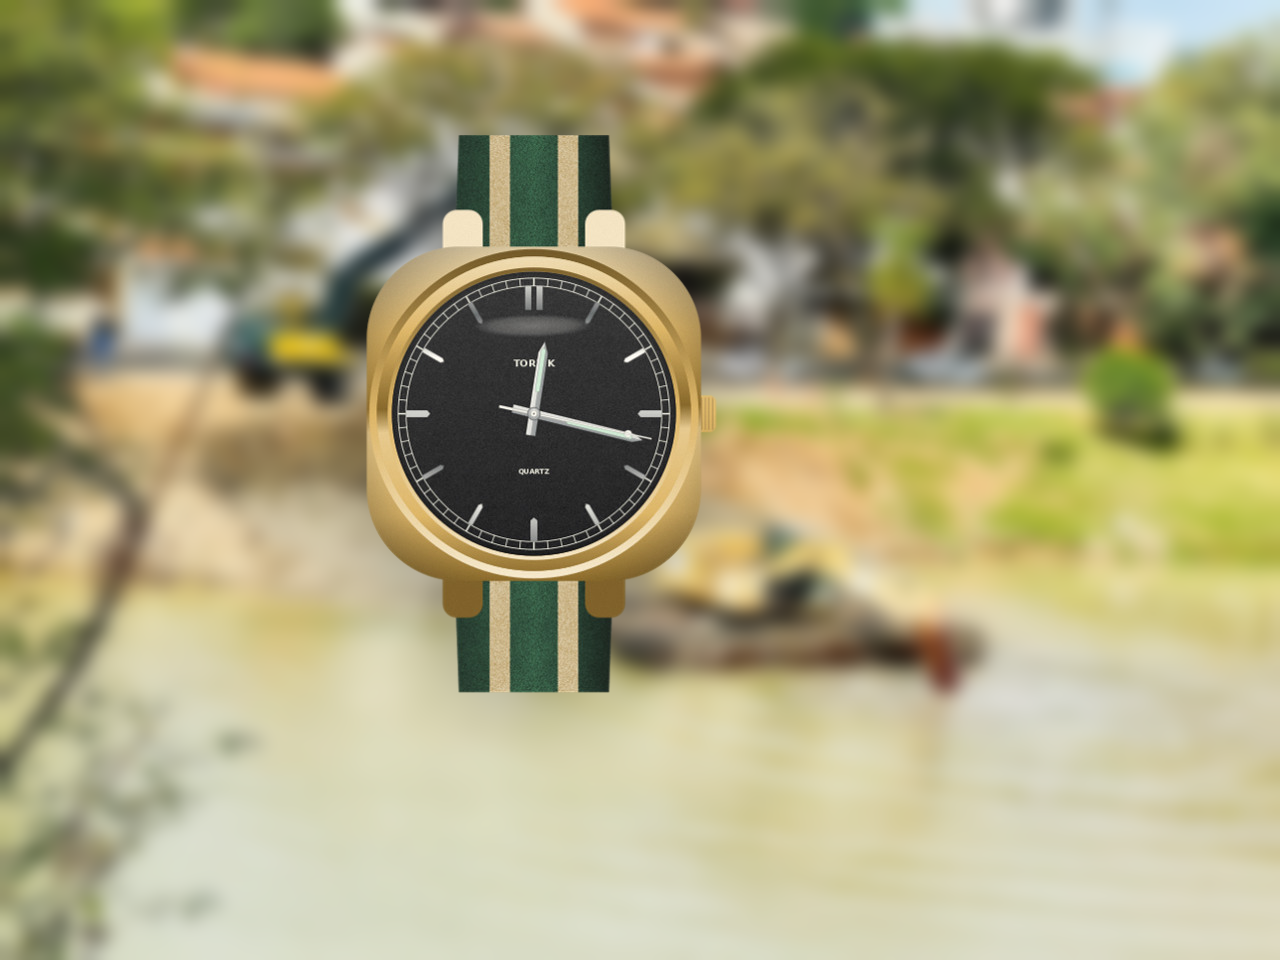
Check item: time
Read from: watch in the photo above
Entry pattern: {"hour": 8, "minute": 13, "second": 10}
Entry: {"hour": 12, "minute": 17, "second": 17}
